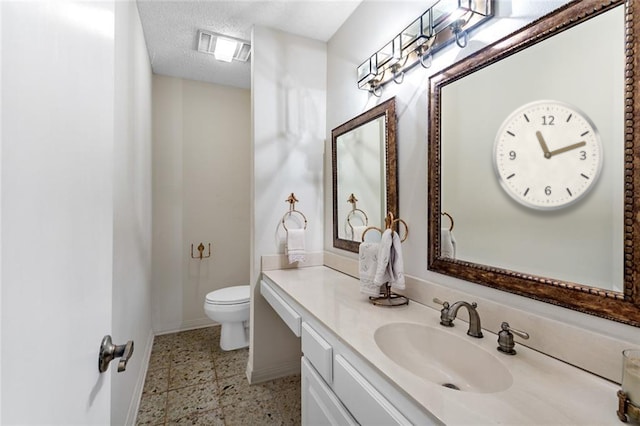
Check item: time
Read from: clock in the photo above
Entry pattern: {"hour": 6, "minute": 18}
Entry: {"hour": 11, "minute": 12}
